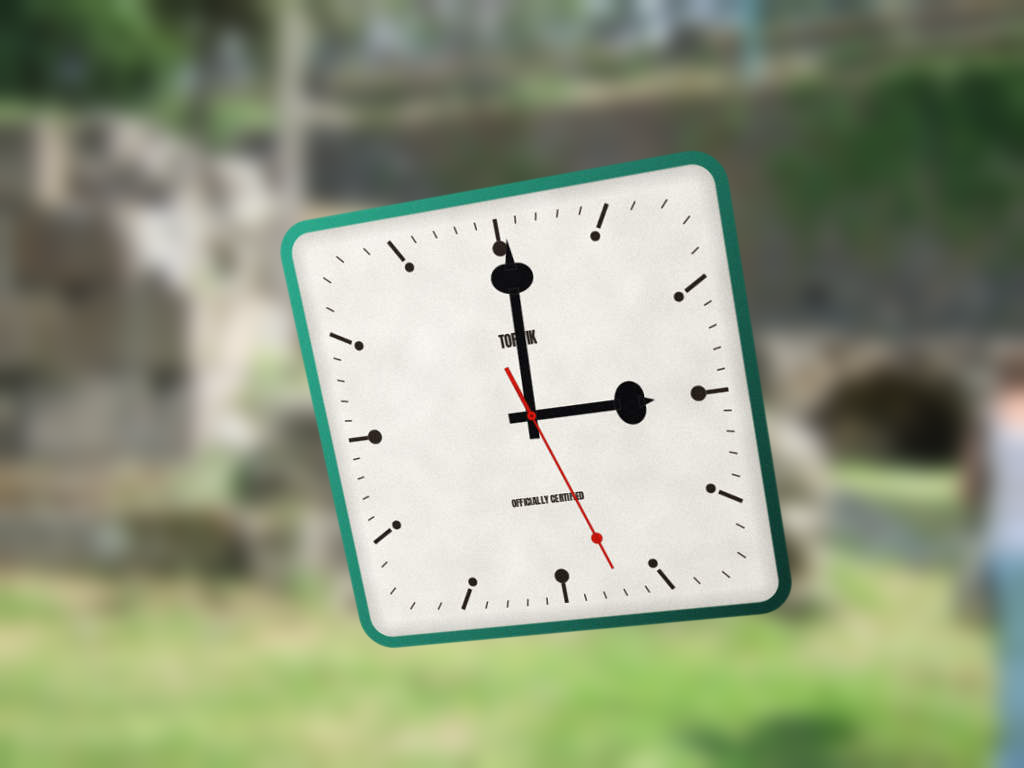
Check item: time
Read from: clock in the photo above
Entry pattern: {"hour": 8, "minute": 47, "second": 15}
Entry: {"hour": 3, "minute": 0, "second": 27}
